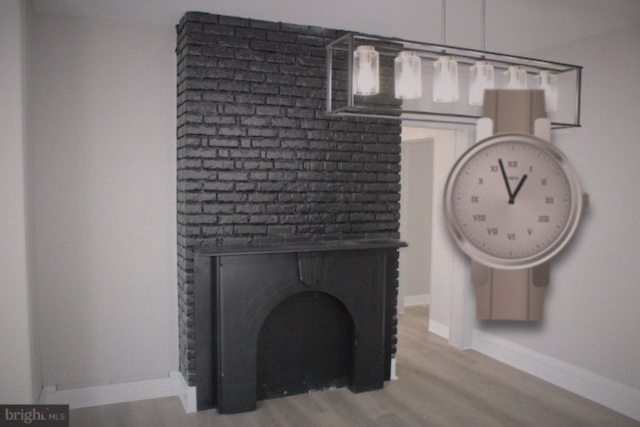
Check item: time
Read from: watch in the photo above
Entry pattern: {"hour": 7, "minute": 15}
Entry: {"hour": 12, "minute": 57}
